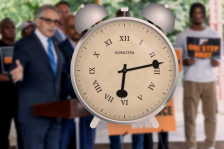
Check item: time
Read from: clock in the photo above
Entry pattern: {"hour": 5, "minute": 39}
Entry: {"hour": 6, "minute": 13}
